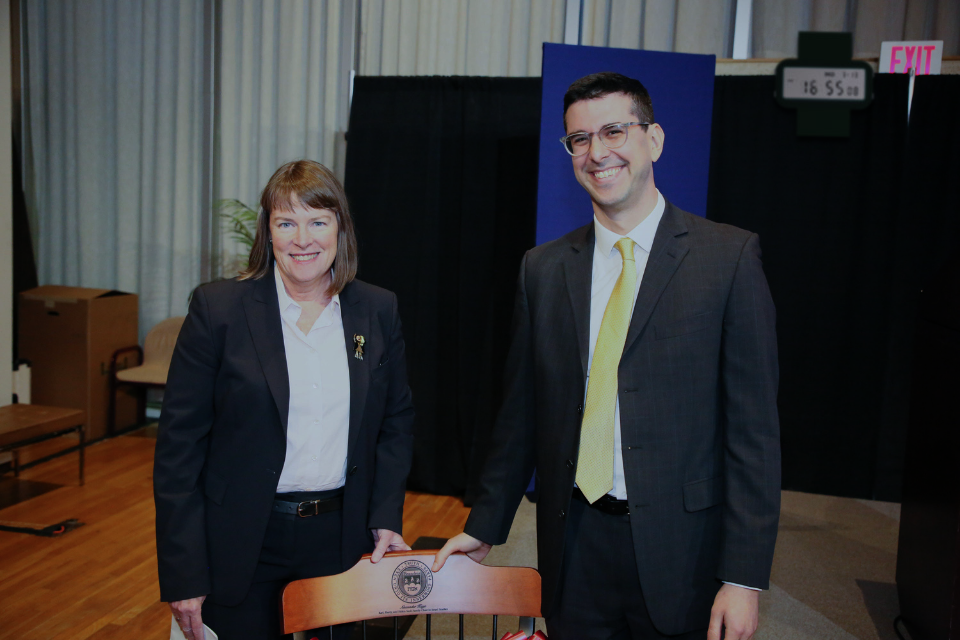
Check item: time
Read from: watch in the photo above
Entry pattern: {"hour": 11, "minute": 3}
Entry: {"hour": 16, "minute": 55}
